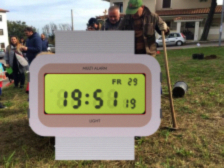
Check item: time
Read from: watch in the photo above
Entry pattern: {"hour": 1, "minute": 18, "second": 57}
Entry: {"hour": 19, "minute": 51, "second": 19}
